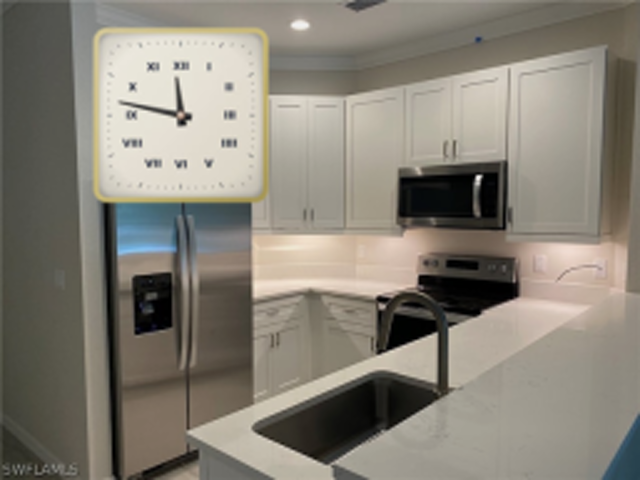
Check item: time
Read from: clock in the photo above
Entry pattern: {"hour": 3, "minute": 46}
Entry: {"hour": 11, "minute": 47}
